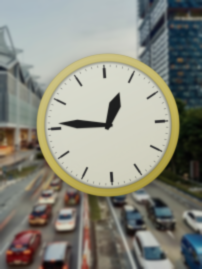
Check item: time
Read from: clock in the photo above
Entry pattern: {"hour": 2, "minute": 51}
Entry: {"hour": 12, "minute": 46}
